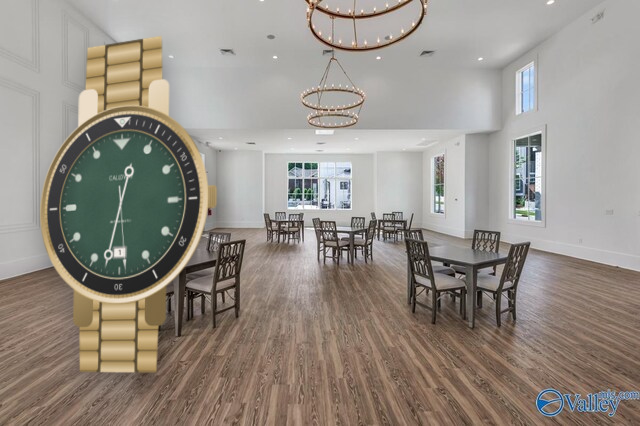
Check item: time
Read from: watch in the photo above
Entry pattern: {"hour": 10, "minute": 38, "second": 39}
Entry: {"hour": 12, "minute": 32, "second": 29}
